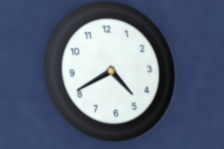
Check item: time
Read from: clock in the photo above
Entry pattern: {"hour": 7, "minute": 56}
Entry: {"hour": 4, "minute": 41}
